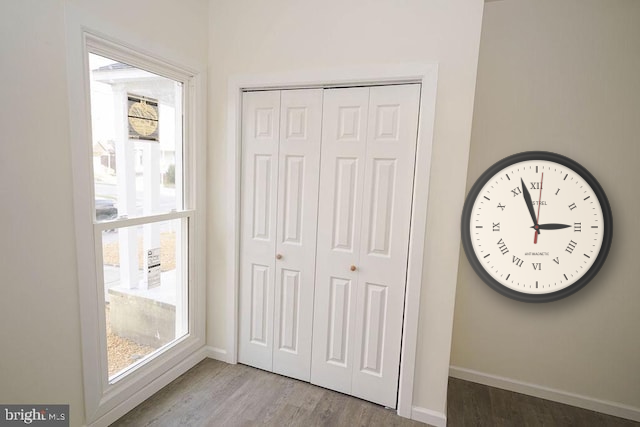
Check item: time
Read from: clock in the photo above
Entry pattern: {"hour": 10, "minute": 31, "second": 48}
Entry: {"hour": 2, "minute": 57, "second": 1}
